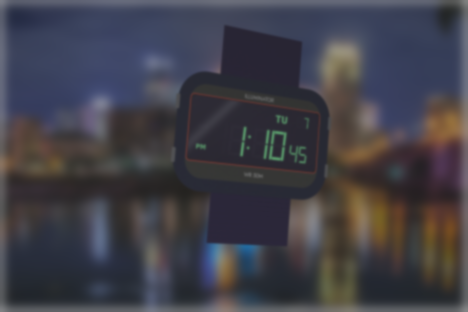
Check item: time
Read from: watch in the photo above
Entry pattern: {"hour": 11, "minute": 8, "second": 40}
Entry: {"hour": 1, "minute": 10, "second": 45}
